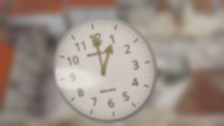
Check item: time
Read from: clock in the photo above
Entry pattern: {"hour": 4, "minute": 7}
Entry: {"hour": 1, "minute": 0}
